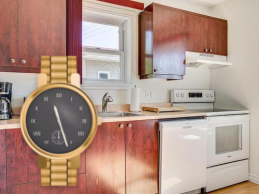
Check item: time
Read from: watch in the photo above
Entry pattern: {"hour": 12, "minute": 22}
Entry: {"hour": 11, "minute": 27}
